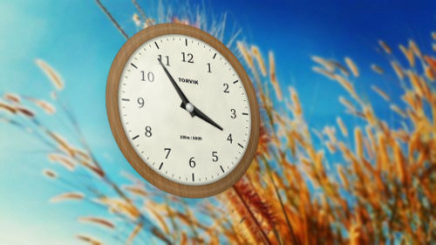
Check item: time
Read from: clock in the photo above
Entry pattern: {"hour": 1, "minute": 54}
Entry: {"hour": 3, "minute": 54}
